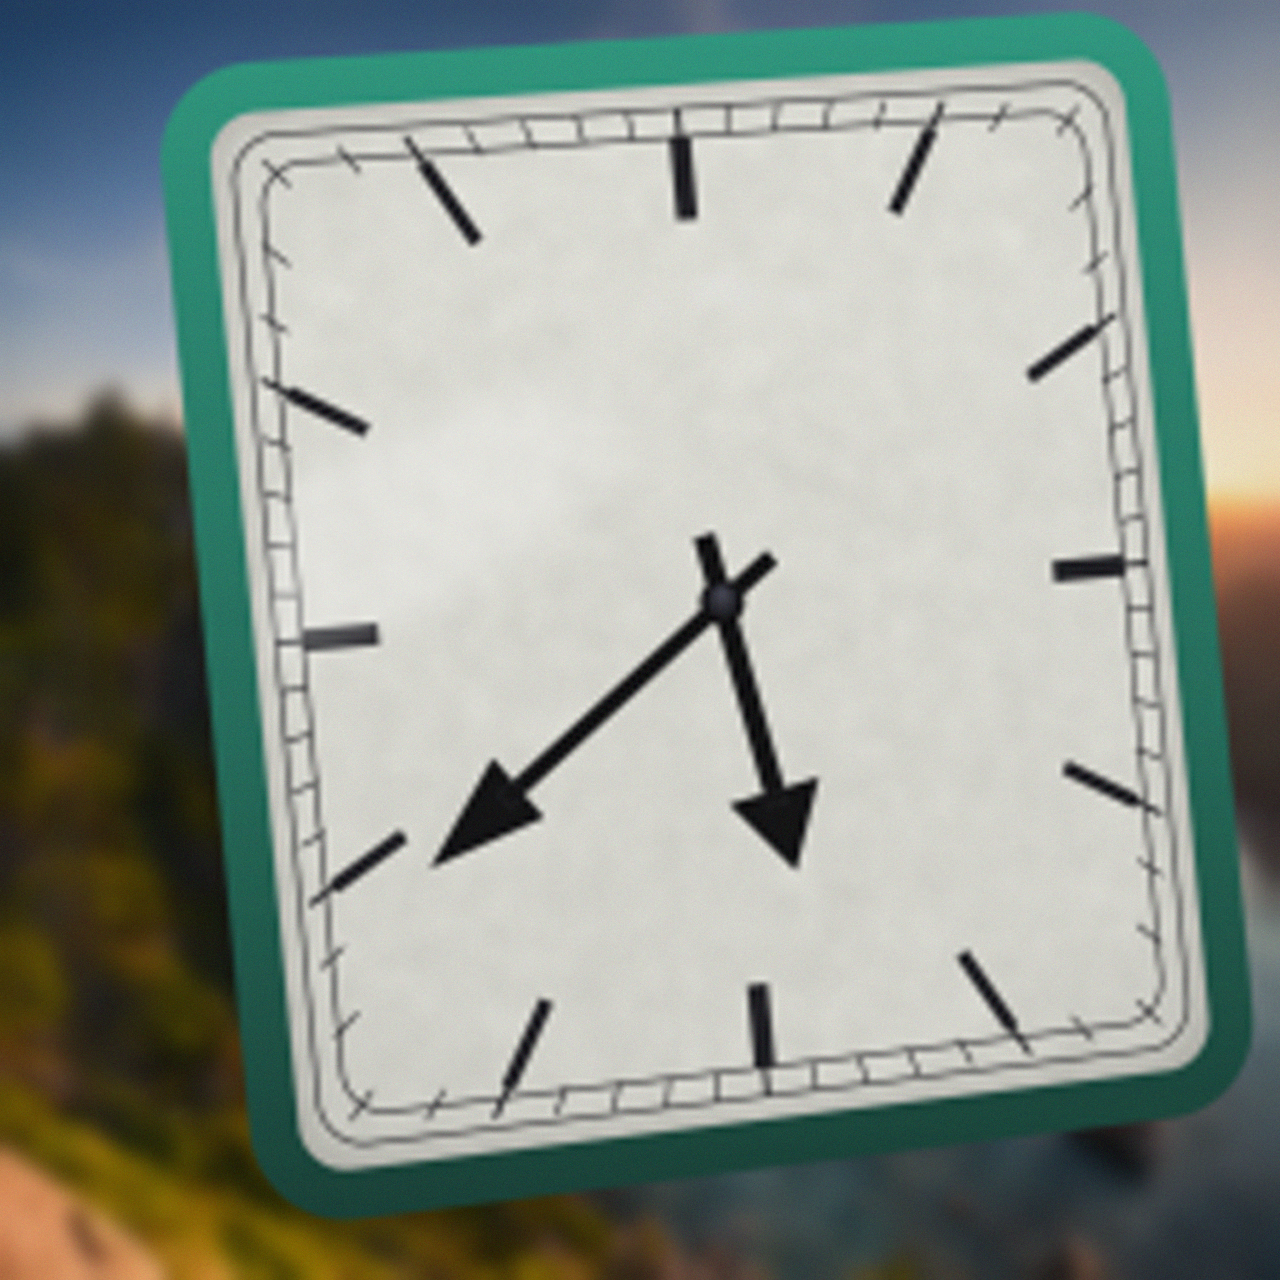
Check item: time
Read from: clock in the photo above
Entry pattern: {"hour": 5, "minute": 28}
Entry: {"hour": 5, "minute": 39}
